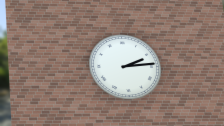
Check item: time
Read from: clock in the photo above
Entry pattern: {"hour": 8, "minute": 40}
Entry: {"hour": 2, "minute": 14}
